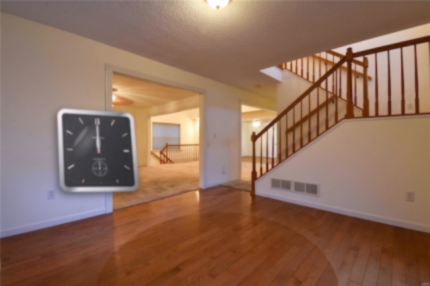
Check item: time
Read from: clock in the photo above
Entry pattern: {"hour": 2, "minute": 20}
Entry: {"hour": 12, "minute": 0}
